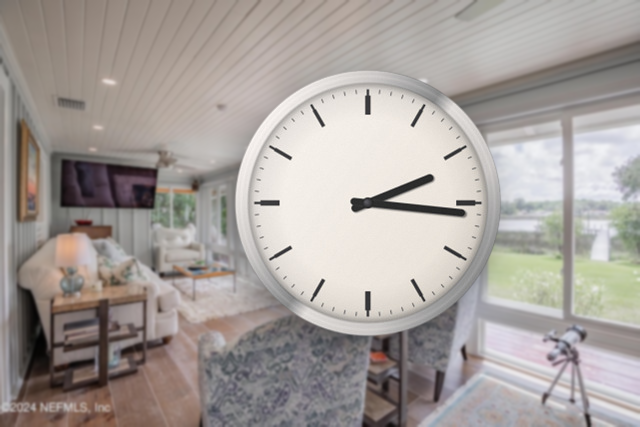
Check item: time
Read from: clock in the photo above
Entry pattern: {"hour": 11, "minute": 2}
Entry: {"hour": 2, "minute": 16}
